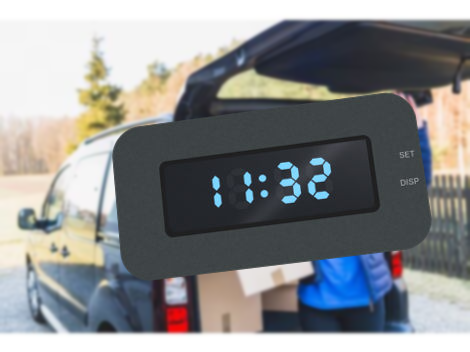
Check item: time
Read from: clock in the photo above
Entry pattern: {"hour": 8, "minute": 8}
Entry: {"hour": 11, "minute": 32}
